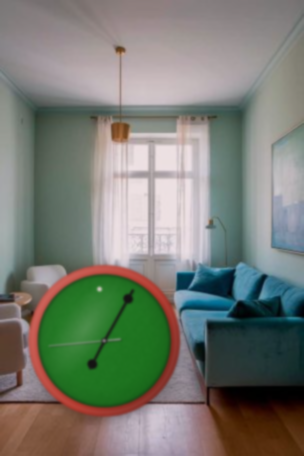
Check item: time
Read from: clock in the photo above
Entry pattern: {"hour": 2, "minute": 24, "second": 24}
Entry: {"hour": 7, "minute": 5, "second": 45}
